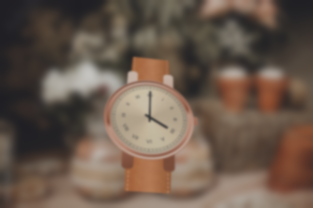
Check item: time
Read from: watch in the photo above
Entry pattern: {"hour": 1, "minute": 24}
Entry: {"hour": 4, "minute": 0}
